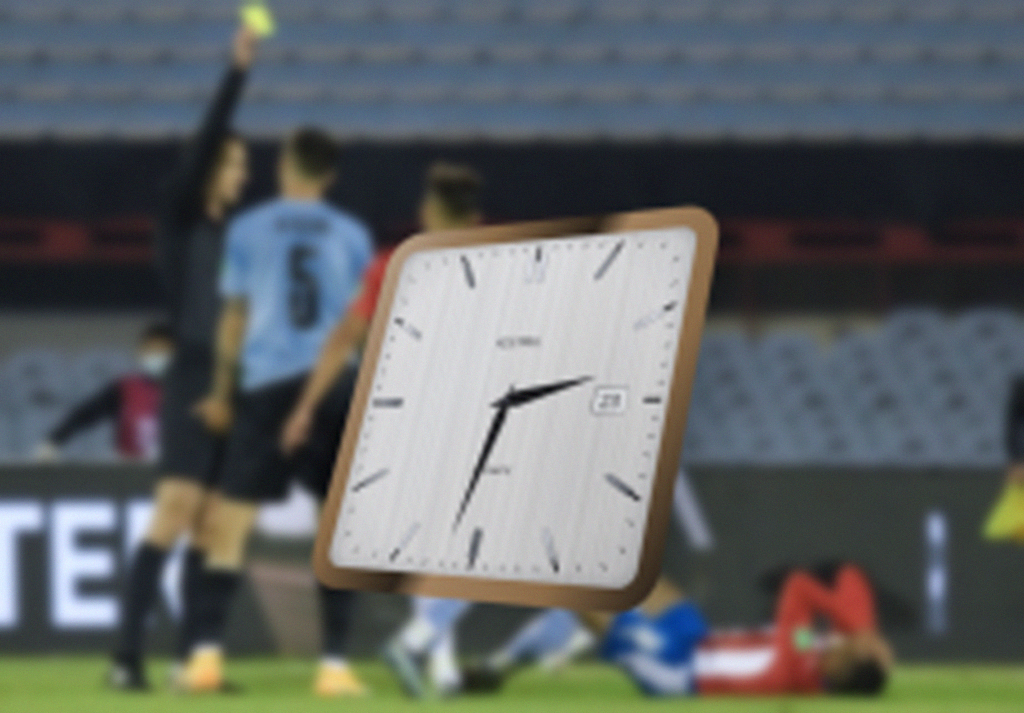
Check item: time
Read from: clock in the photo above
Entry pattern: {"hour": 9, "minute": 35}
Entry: {"hour": 2, "minute": 32}
